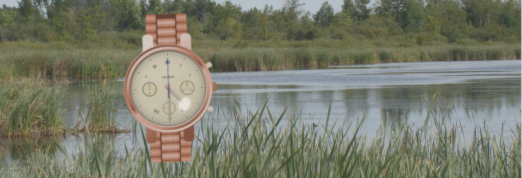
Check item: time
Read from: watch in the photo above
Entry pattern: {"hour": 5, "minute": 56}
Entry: {"hour": 4, "minute": 30}
